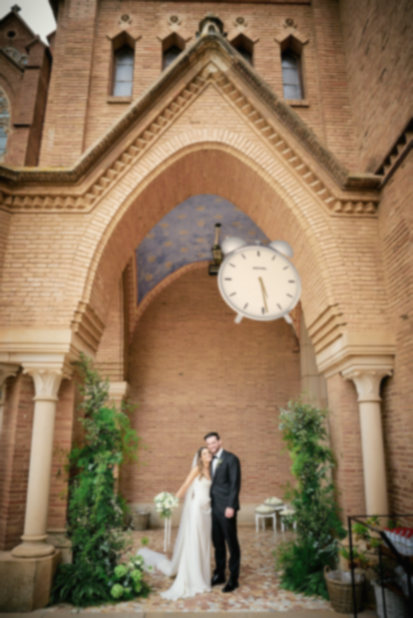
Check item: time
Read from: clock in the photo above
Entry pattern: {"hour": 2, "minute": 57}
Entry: {"hour": 5, "minute": 29}
